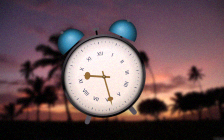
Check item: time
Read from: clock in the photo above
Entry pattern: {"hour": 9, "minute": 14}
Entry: {"hour": 9, "minute": 29}
